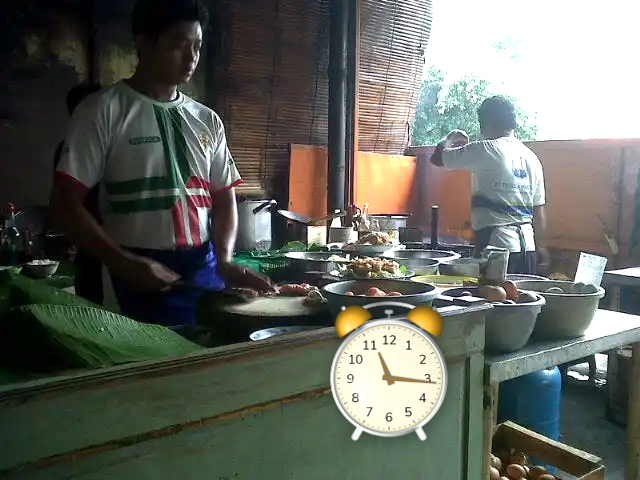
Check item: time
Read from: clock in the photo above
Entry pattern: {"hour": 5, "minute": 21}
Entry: {"hour": 11, "minute": 16}
